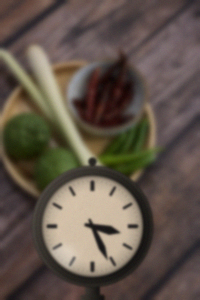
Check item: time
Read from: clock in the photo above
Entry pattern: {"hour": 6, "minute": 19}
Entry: {"hour": 3, "minute": 26}
